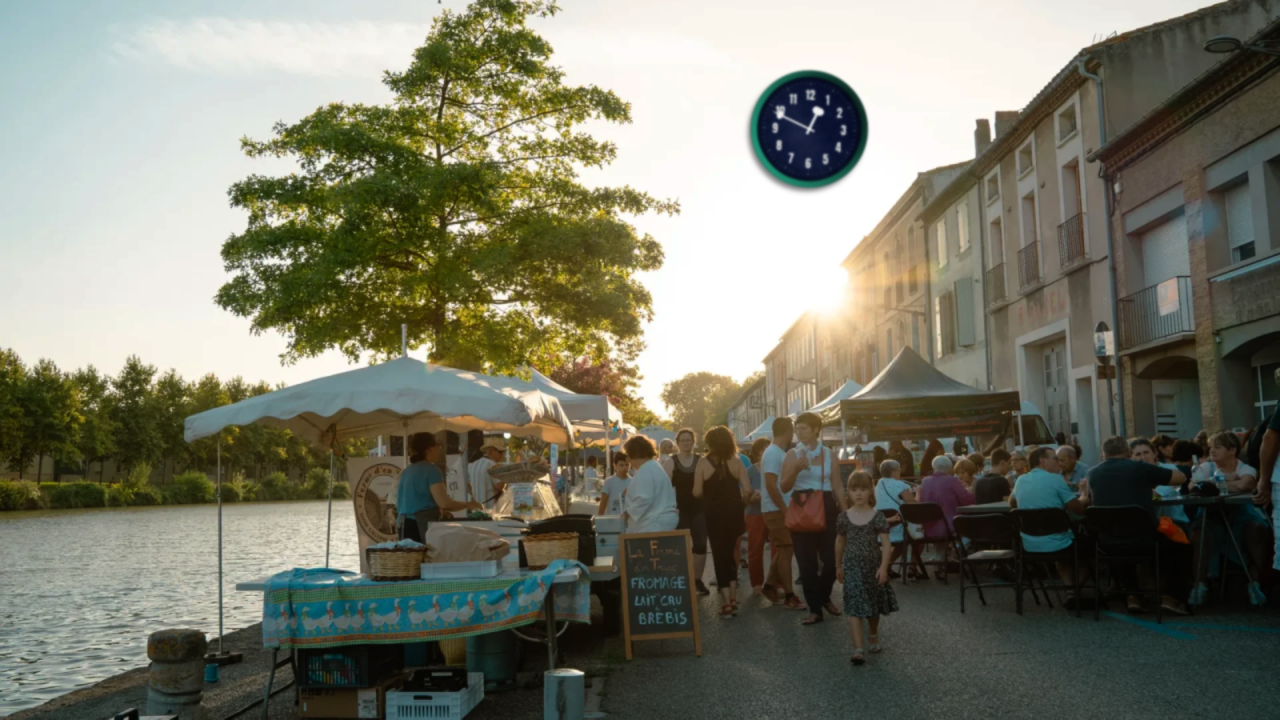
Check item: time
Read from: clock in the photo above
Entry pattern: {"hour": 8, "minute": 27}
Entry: {"hour": 12, "minute": 49}
